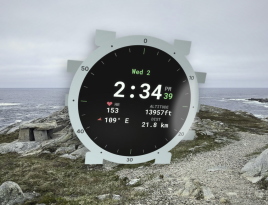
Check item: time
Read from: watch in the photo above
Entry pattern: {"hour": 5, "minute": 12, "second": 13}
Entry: {"hour": 2, "minute": 34, "second": 39}
